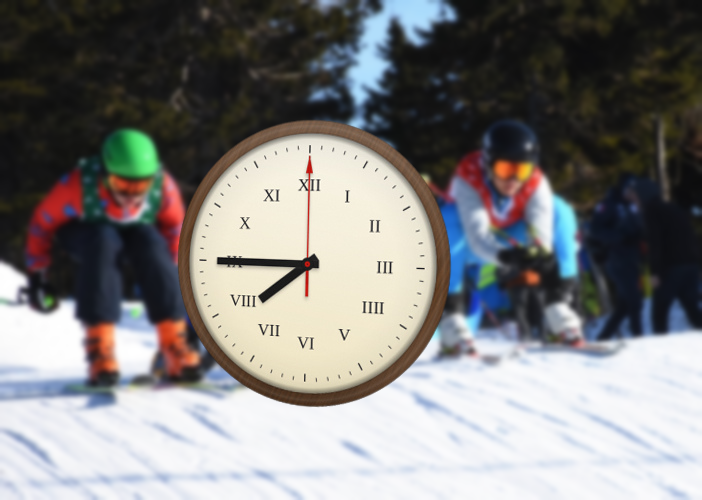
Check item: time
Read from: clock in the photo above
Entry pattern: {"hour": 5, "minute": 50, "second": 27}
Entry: {"hour": 7, "minute": 45, "second": 0}
